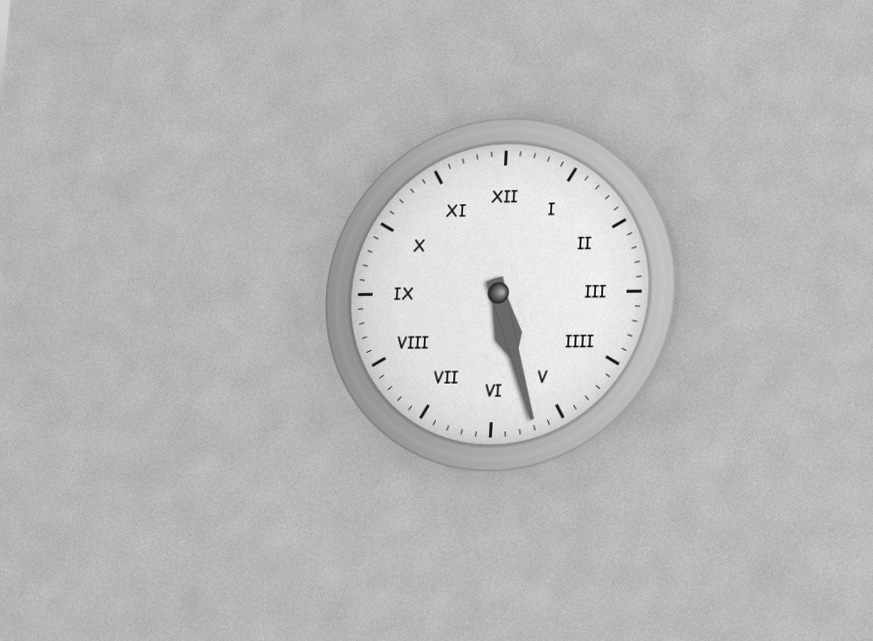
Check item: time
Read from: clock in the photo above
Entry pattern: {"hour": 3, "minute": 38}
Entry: {"hour": 5, "minute": 27}
